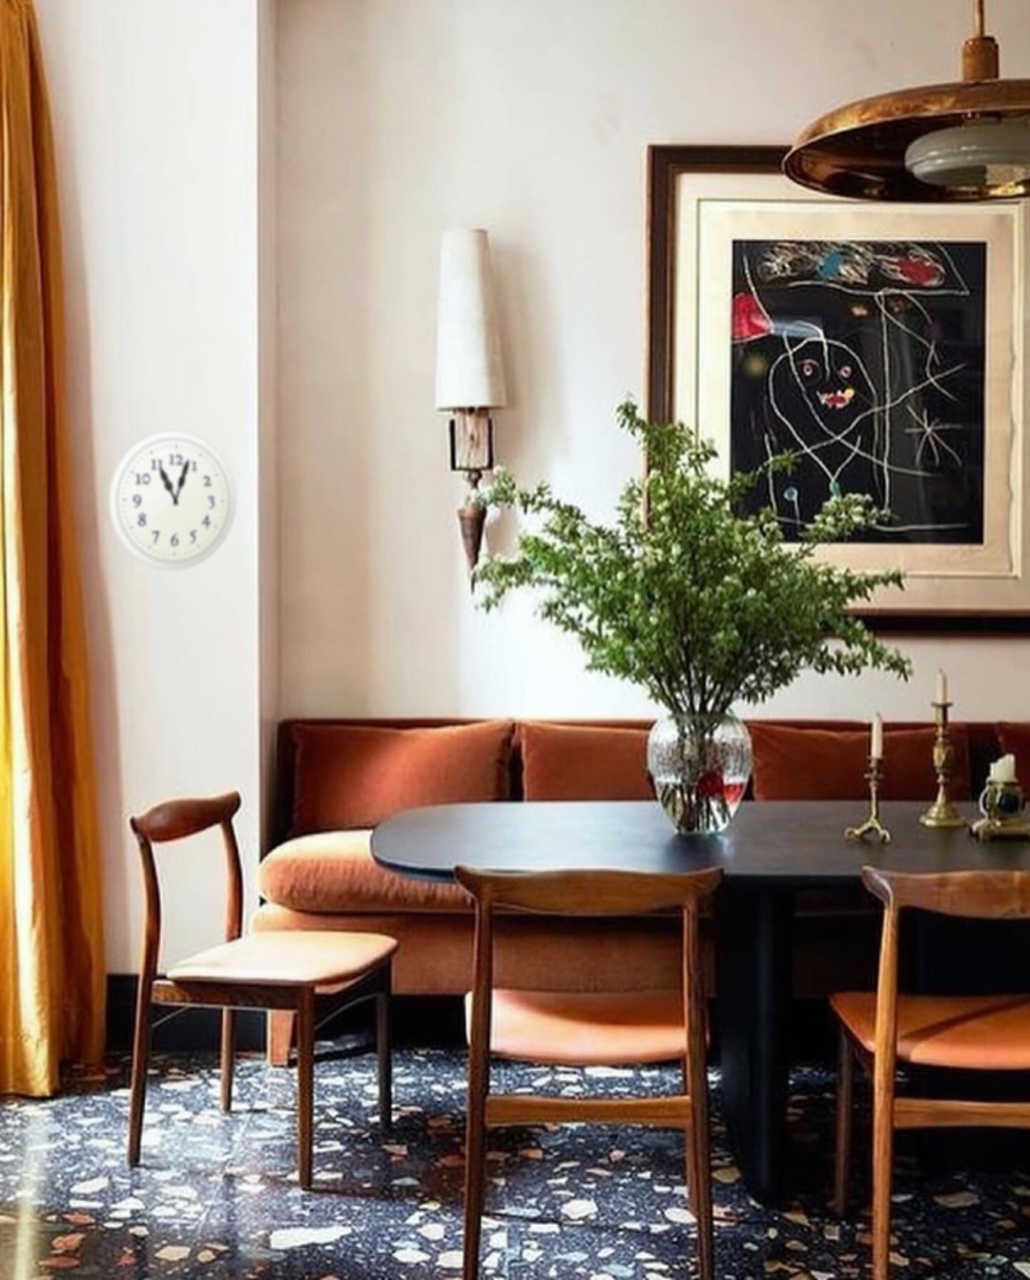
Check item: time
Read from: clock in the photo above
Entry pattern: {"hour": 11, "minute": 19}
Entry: {"hour": 11, "minute": 3}
